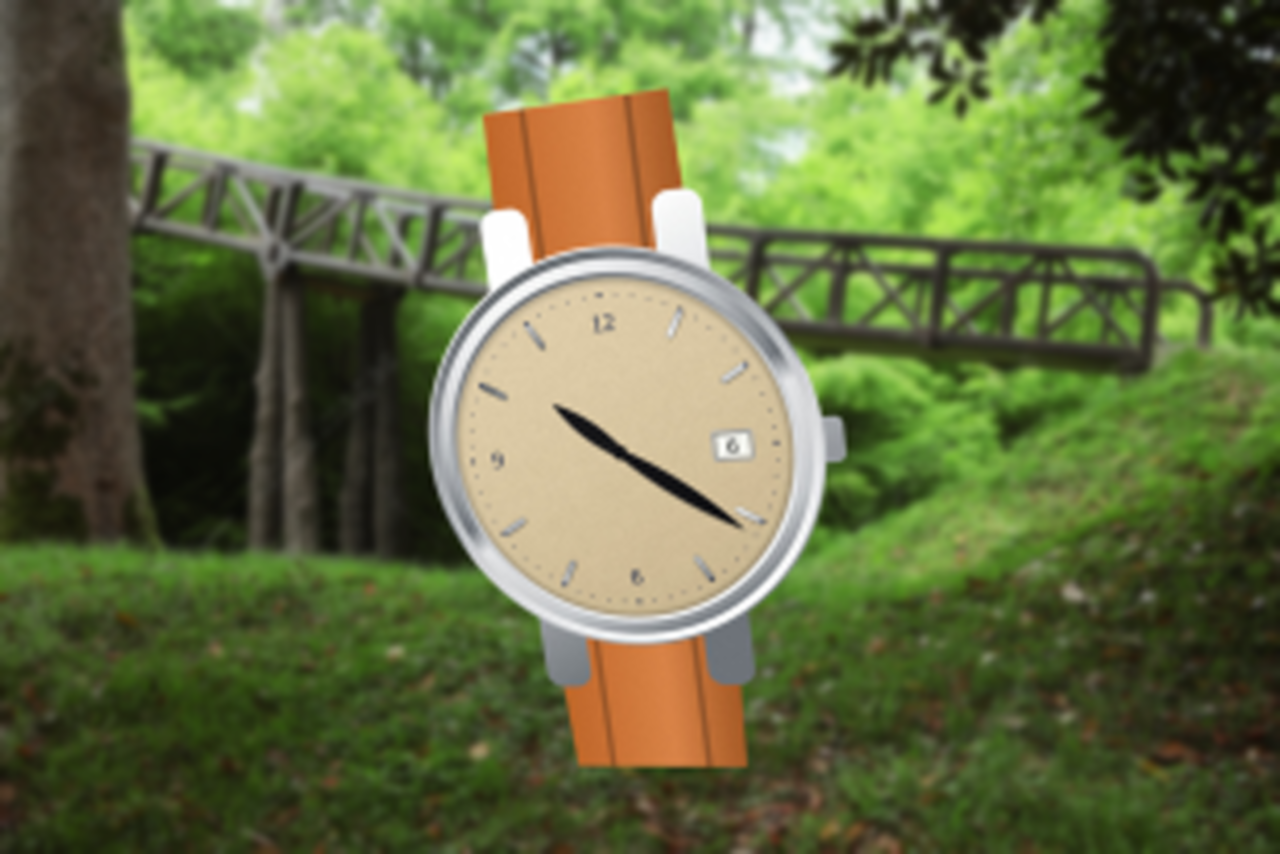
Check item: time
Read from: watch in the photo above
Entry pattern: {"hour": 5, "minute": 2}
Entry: {"hour": 10, "minute": 21}
